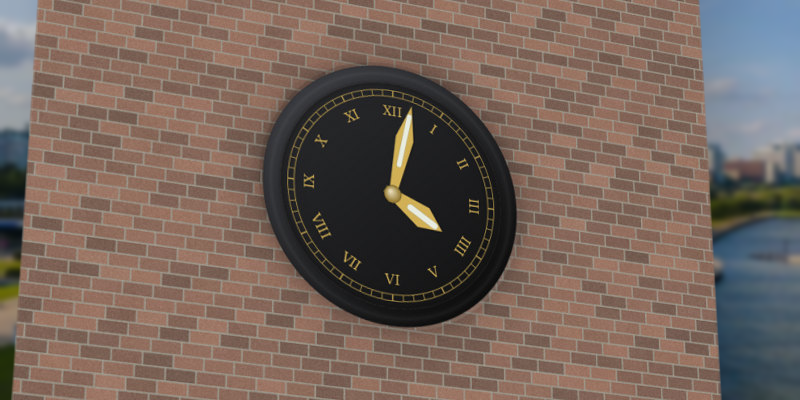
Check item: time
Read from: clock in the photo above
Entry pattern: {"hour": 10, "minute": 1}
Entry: {"hour": 4, "minute": 2}
